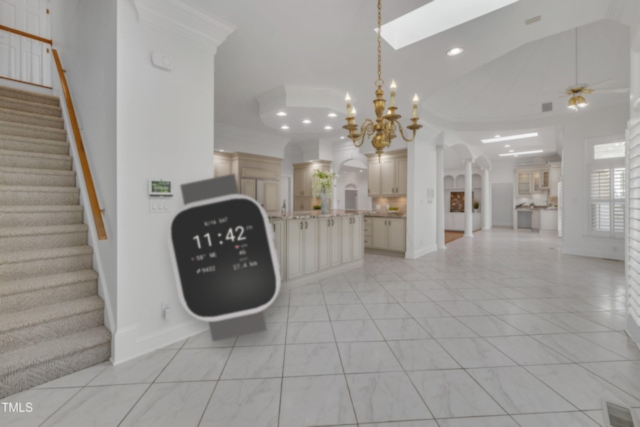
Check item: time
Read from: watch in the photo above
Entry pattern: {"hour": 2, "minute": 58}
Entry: {"hour": 11, "minute": 42}
